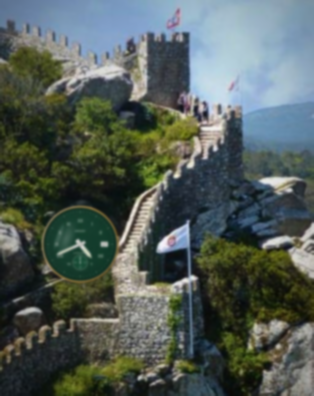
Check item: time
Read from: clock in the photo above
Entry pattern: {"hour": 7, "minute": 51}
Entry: {"hour": 4, "minute": 41}
